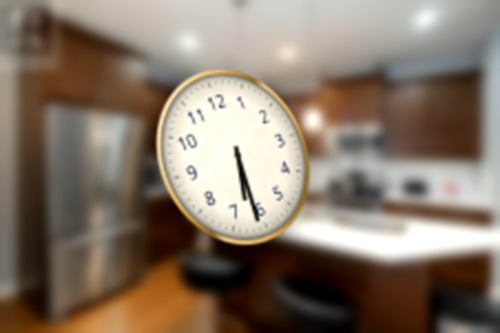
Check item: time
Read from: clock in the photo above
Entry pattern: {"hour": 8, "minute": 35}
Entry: {"hour": 6, "minute": 31}
